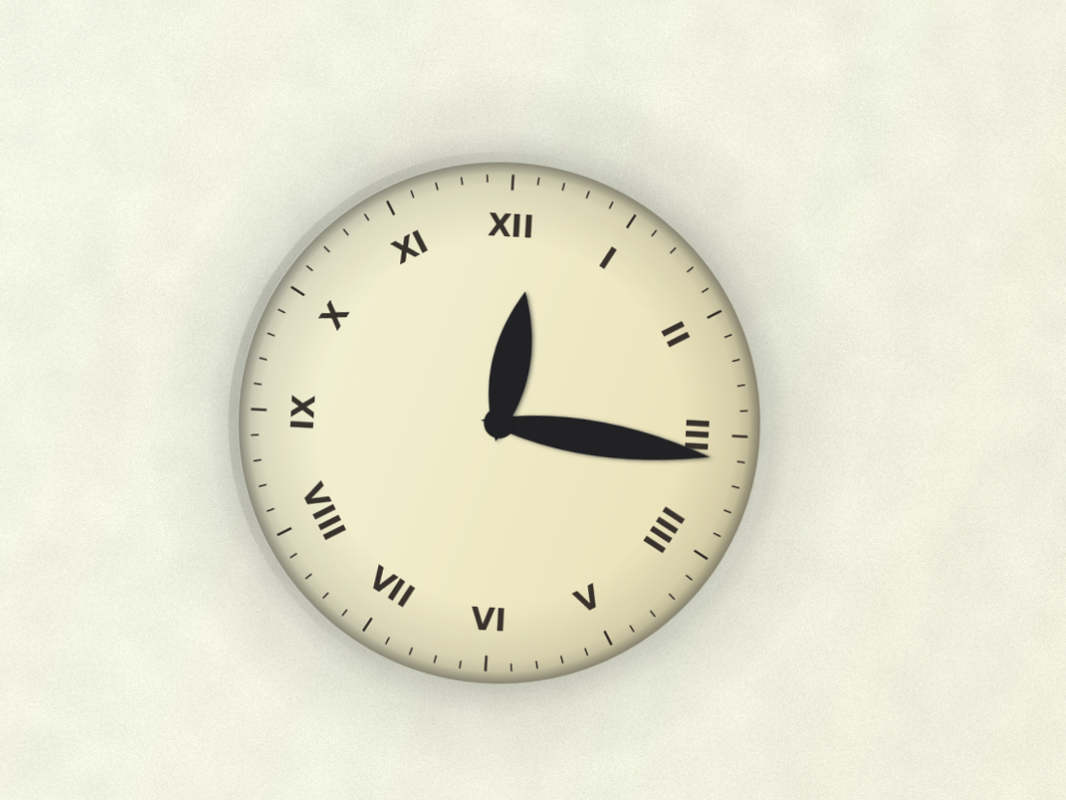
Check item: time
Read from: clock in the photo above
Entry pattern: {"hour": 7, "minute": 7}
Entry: {"hour": 12, "minute": 16}
